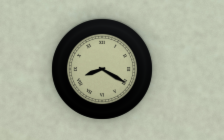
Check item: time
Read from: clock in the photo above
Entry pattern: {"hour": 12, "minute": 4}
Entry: {"hour": 8, "minute": 20}
